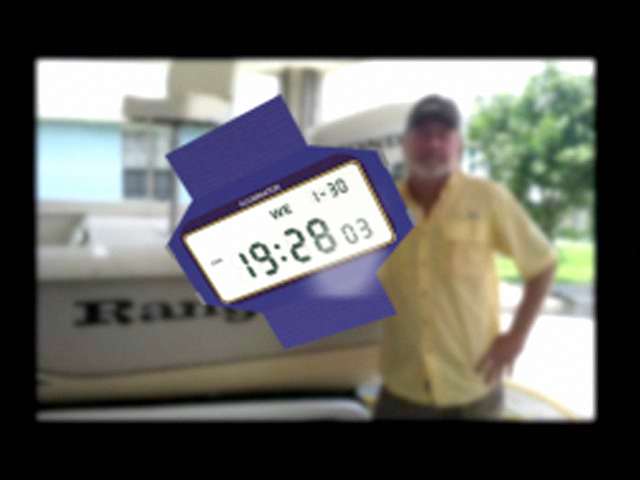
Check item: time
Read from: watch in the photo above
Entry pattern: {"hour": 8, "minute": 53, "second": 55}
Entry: {"hour": 19, "minute": 28, "second": 3}
